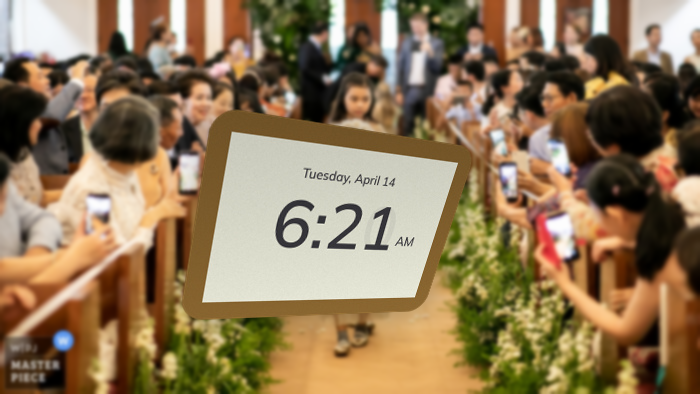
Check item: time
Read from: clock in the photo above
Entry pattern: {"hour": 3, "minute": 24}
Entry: {"hour": 6, "minute": 21}
